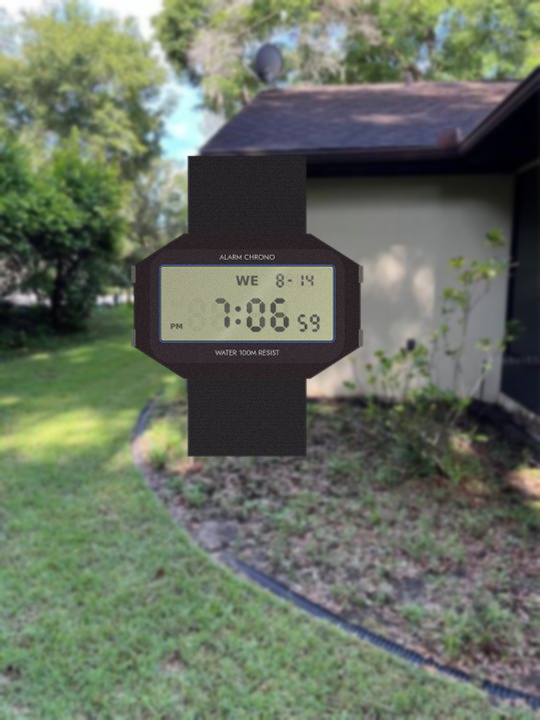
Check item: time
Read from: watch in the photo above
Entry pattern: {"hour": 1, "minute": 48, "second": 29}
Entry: {"hour": 7, "minute": 6, "second": 59}
